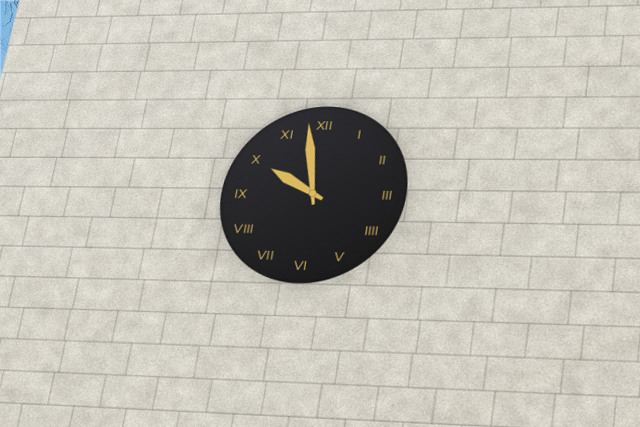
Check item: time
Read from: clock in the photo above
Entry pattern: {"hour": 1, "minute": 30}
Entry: {"hour": 9, "minute": 58}
